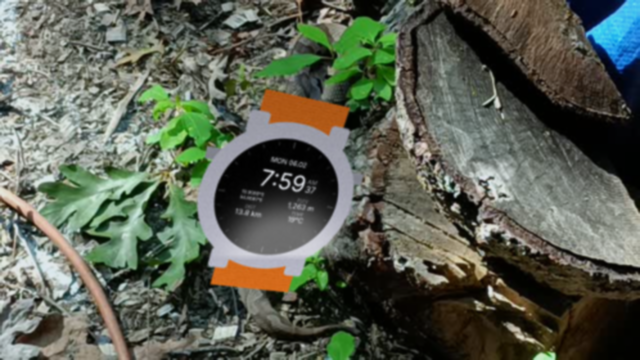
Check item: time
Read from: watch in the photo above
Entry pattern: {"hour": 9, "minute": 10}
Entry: {"hour": 7, "minute": 59}
